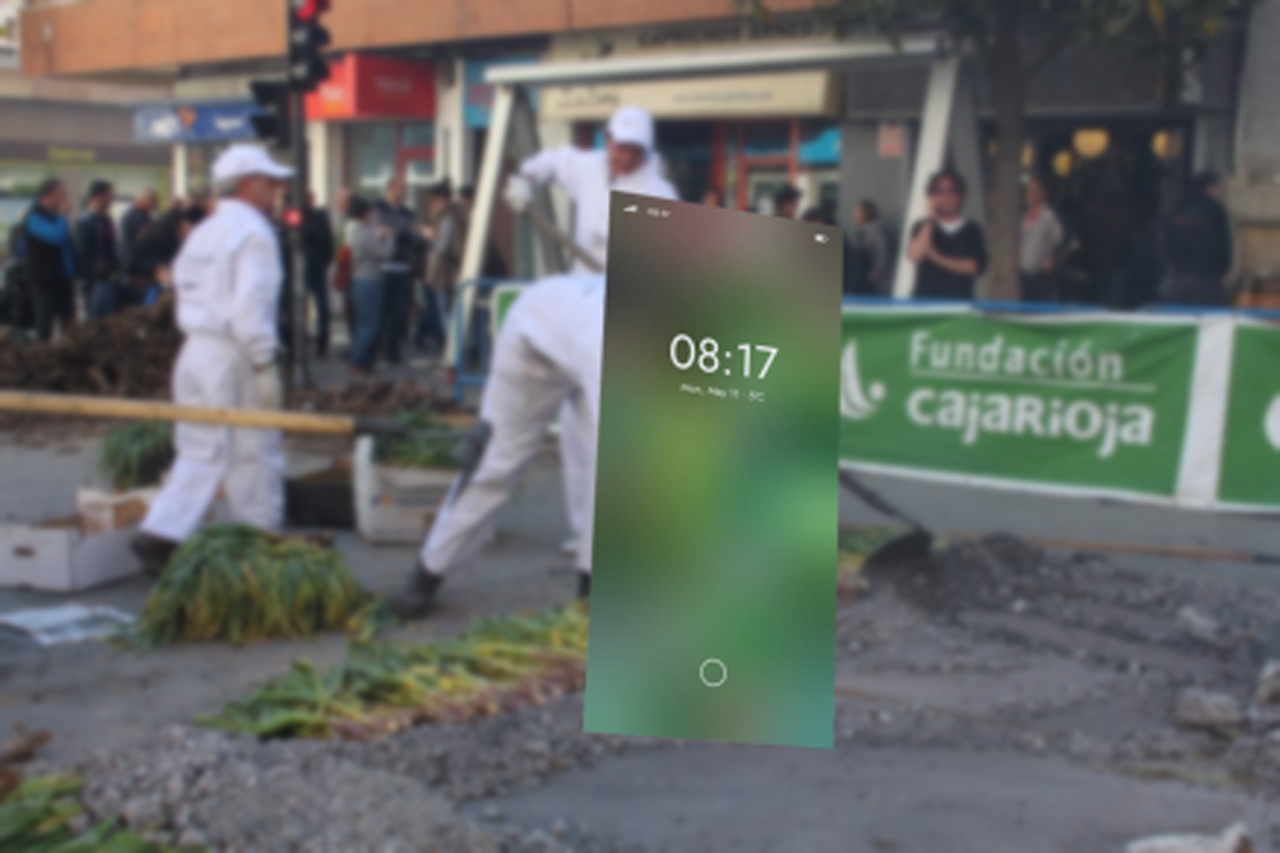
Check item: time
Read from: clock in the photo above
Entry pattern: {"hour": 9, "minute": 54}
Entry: {"hour": 8, "minute": 17}
